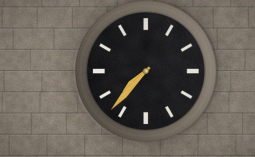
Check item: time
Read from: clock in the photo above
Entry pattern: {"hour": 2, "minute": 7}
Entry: {"hour": 7, "minute": 37}
